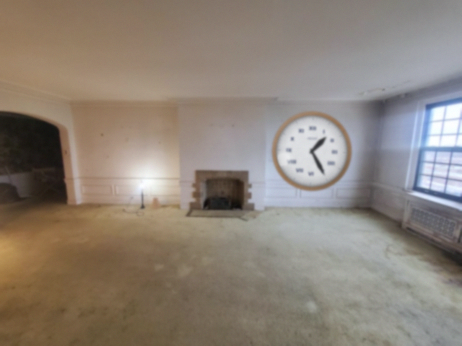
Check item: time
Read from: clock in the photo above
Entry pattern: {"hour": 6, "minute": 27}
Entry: {"hour": 1, "minute": 25}
